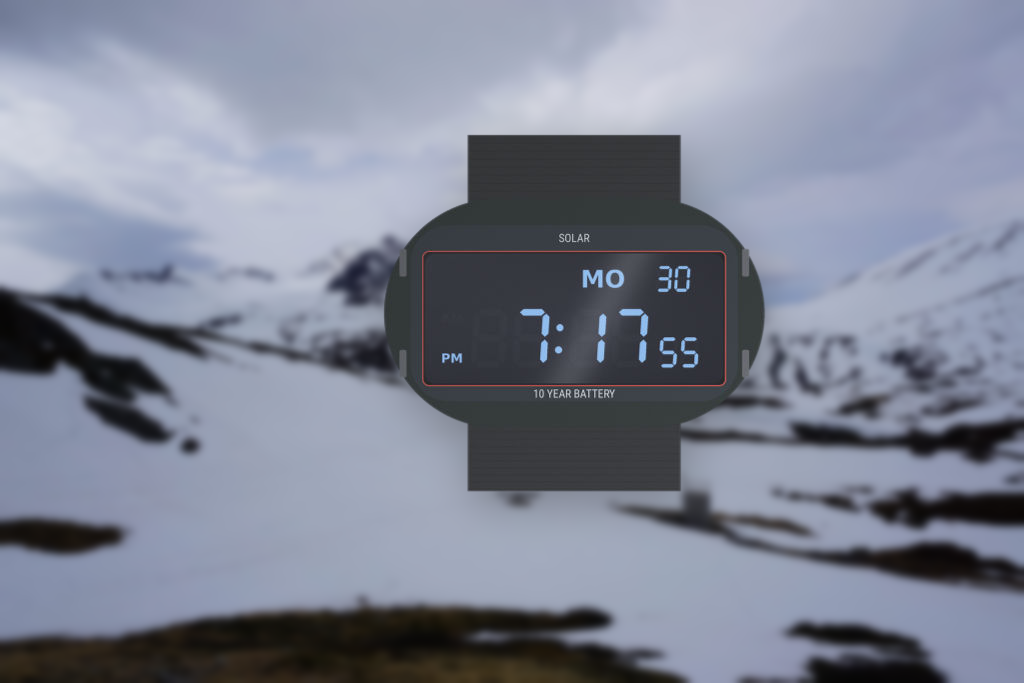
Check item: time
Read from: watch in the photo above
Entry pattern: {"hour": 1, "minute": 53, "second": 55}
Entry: {"hour": 7, "minute": 17, "second": 55}
